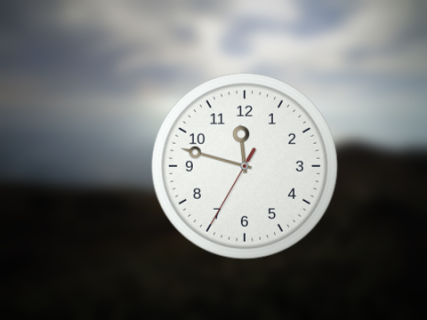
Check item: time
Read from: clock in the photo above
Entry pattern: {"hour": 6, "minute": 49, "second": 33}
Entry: {"hour": 11, "minute": 47, "second": 35}
